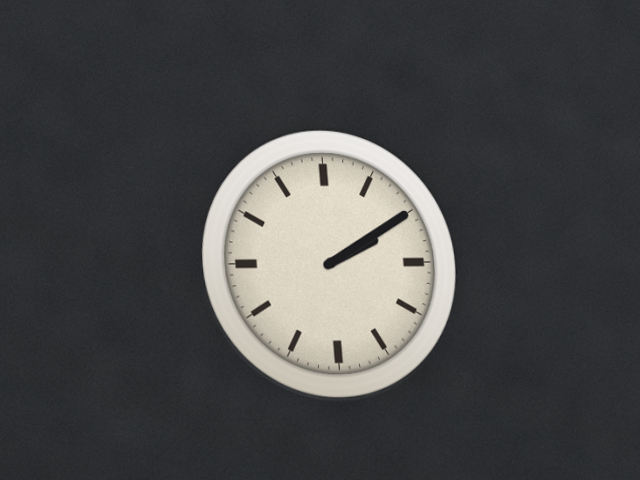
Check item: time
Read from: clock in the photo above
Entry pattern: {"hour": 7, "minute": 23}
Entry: {"hour": 2, "minute": 10}
